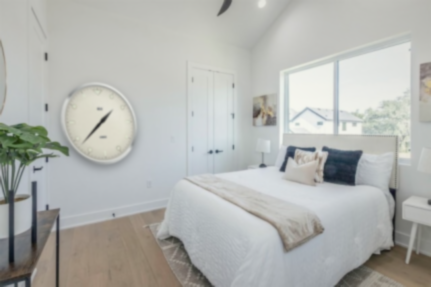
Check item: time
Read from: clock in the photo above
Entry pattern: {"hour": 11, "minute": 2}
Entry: {"hour": 1, "minute": 38}
